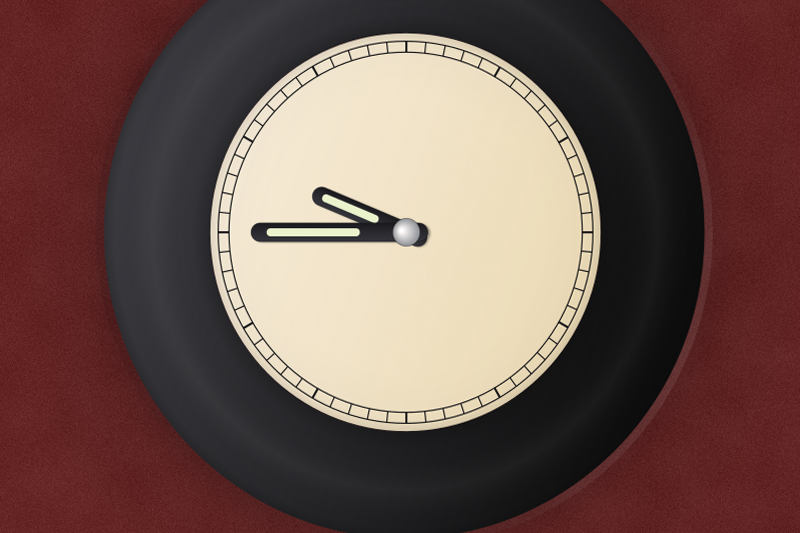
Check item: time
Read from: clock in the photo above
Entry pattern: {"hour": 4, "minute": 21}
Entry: {"hour": 9, "minute": 45}
